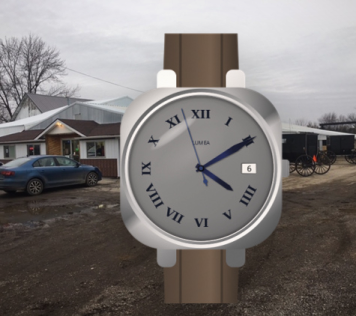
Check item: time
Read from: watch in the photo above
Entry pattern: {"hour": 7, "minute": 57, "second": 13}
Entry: {"hour": 4, "minute": 9, "second": 57}
